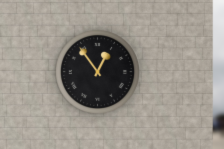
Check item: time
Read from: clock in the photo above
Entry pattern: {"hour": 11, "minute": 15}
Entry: {"hour": 12, "minute": 54}
